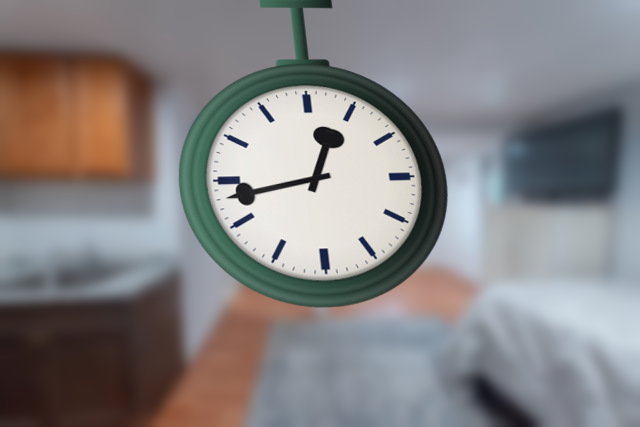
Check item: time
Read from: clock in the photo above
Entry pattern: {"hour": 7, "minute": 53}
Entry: {"hour": 12, "minute": 43}
